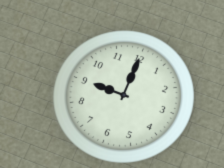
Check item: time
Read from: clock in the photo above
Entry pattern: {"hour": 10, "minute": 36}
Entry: {"hour": 9, "minute": 0}
